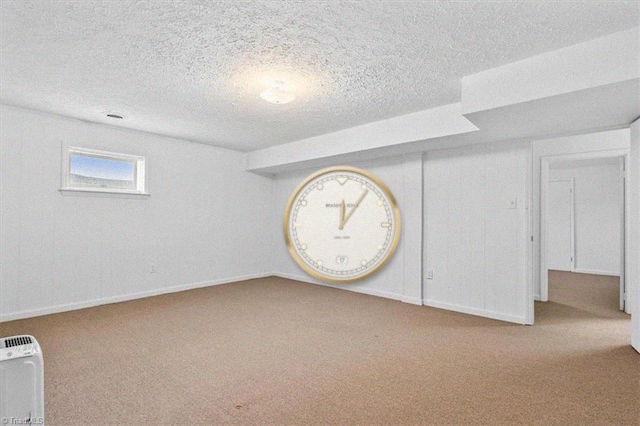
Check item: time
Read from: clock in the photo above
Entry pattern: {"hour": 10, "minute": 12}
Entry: {"hour": 12, "minute": 6}
